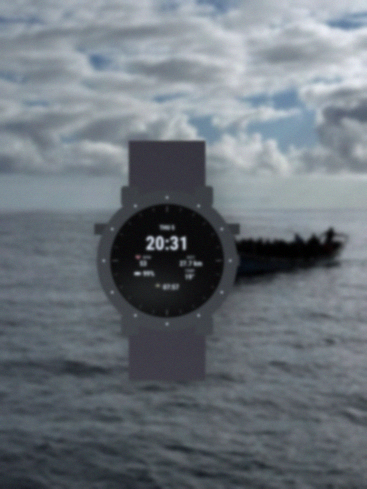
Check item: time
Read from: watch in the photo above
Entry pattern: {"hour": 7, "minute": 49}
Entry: {"hour": 20, "minute": 31}
